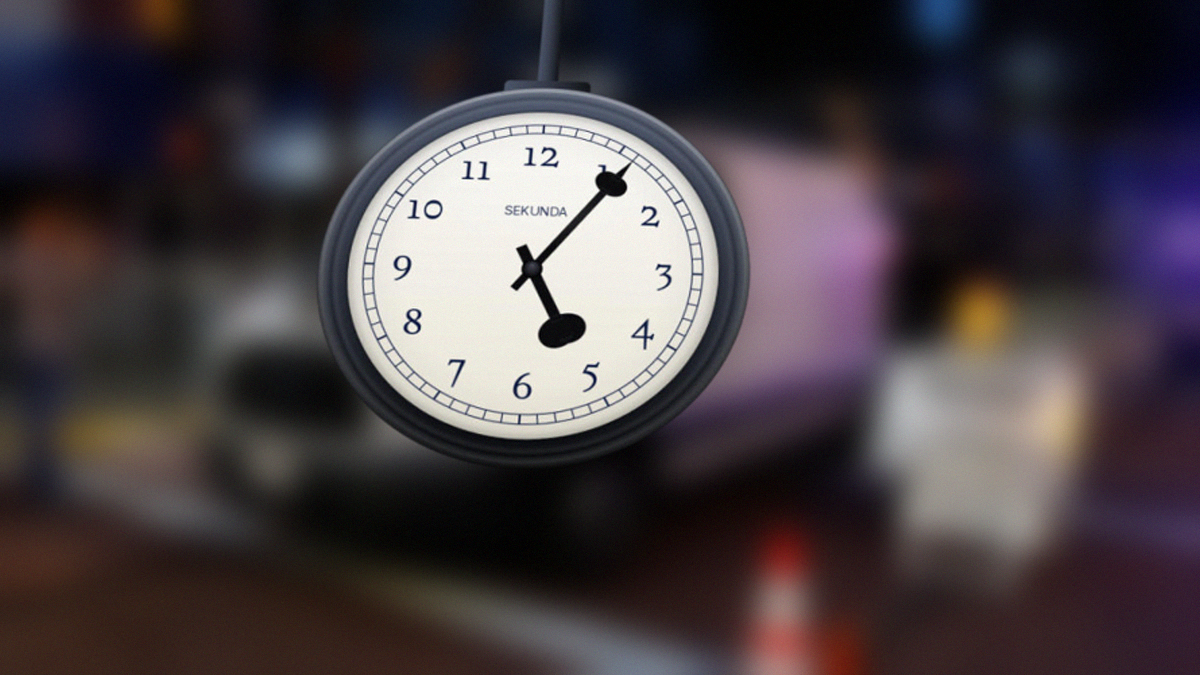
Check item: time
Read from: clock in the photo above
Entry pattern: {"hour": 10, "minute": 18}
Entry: {"hour": 5, "minute": 6}
